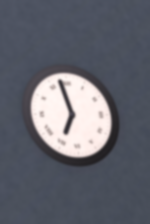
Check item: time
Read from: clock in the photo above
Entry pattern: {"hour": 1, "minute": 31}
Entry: {"hour": 6, "minute": 58}
